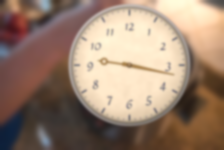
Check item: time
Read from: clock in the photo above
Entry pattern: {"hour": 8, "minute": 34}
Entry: {"hour": 9, "minute": 17}
